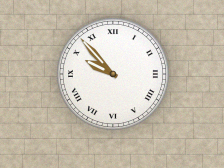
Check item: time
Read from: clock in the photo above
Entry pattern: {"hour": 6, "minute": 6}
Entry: {"hour": 9, "minute": 53}
